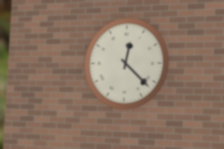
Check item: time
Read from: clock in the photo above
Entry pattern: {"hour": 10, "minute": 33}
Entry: {"hour": 12, "minute": 22}
